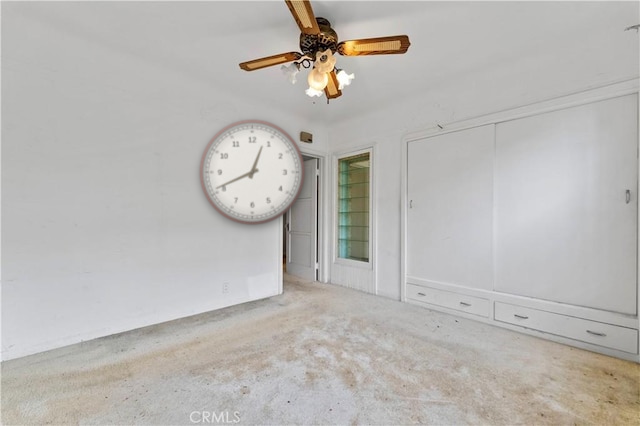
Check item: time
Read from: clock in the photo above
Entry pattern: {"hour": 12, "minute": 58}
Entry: {"hour": 12, "minute": 41}
